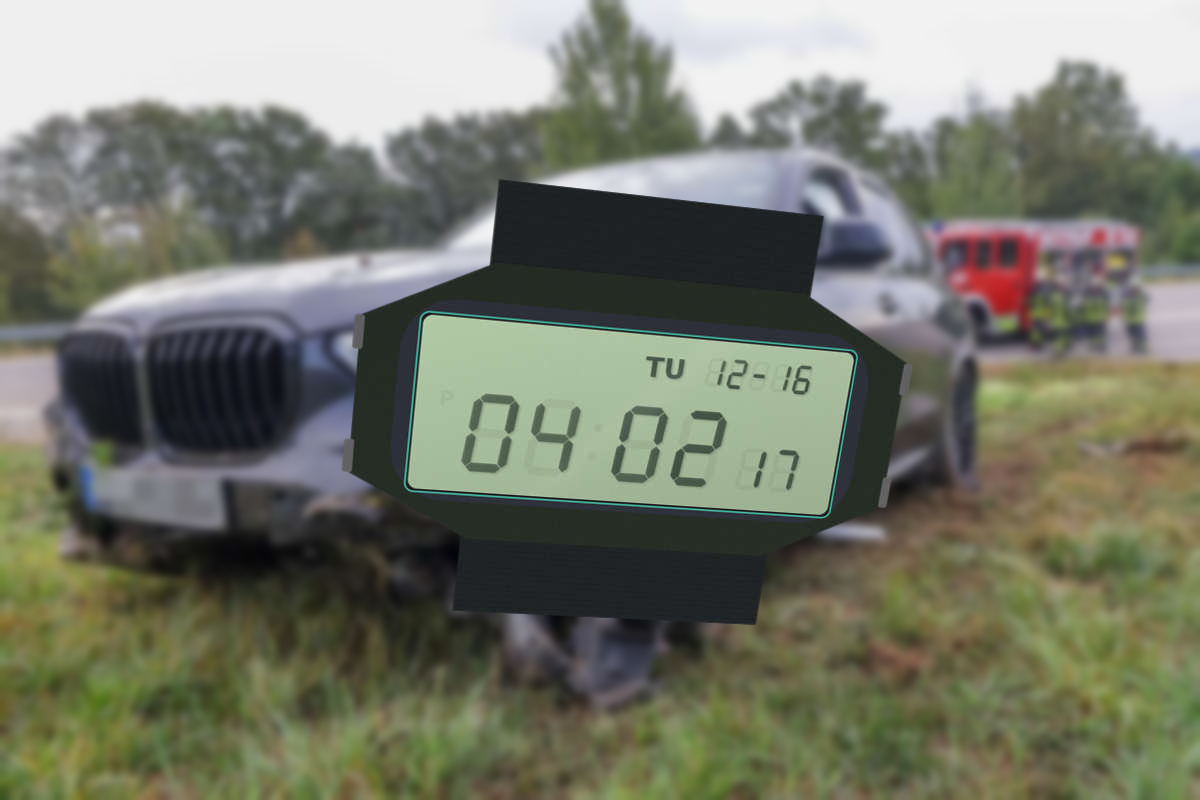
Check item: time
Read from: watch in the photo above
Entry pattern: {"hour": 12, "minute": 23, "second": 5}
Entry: {"hour": 4, "minute": 2, "second": 17}
